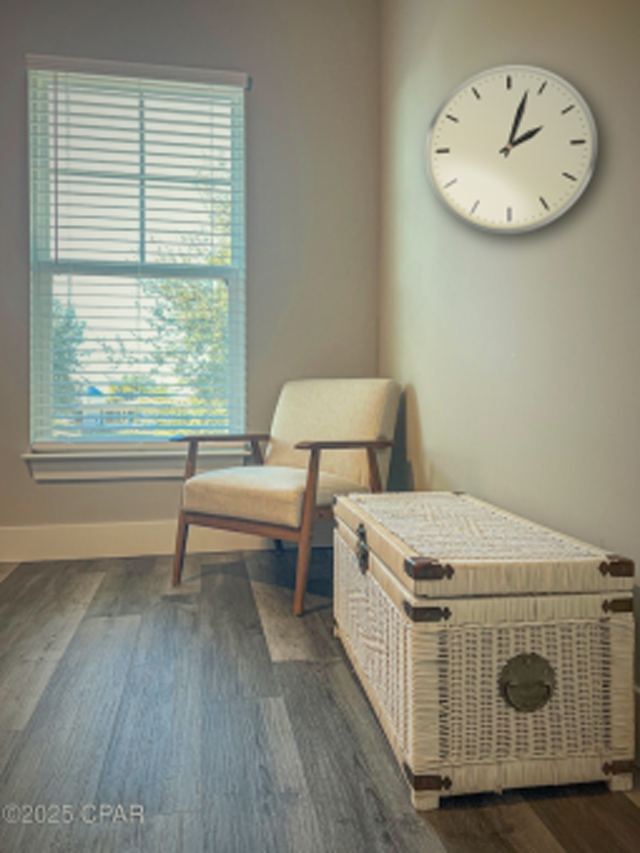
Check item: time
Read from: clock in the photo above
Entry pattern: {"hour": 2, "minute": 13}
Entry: {"hour": 2, "minute": 3}
